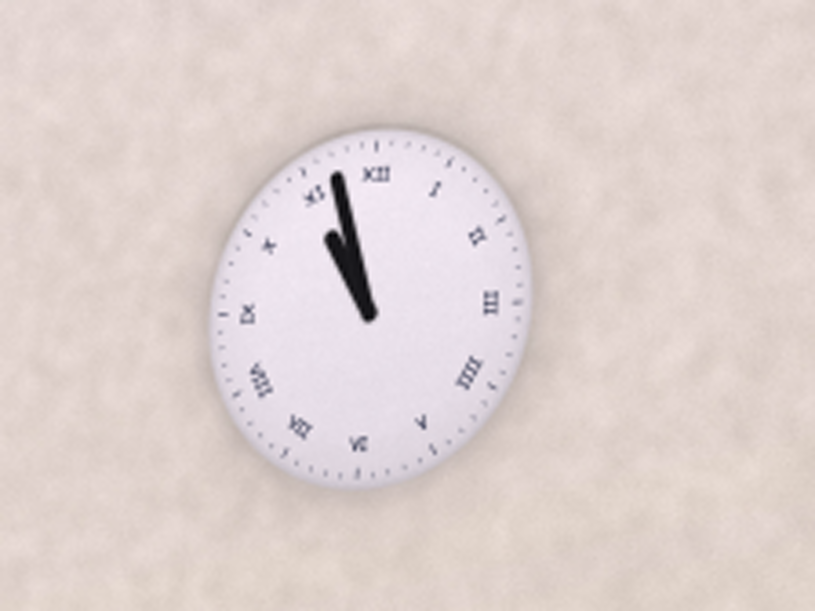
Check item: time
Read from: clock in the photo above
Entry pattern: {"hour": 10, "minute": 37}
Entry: {"hour": 10, "minute": 57}
